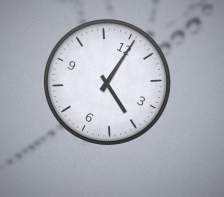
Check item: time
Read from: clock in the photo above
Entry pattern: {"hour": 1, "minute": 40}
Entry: {"hour": 4, "minute": 1}
